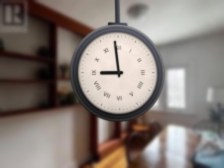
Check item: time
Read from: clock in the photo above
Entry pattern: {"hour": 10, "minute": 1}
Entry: {"hour": 8, "minute": 59}
